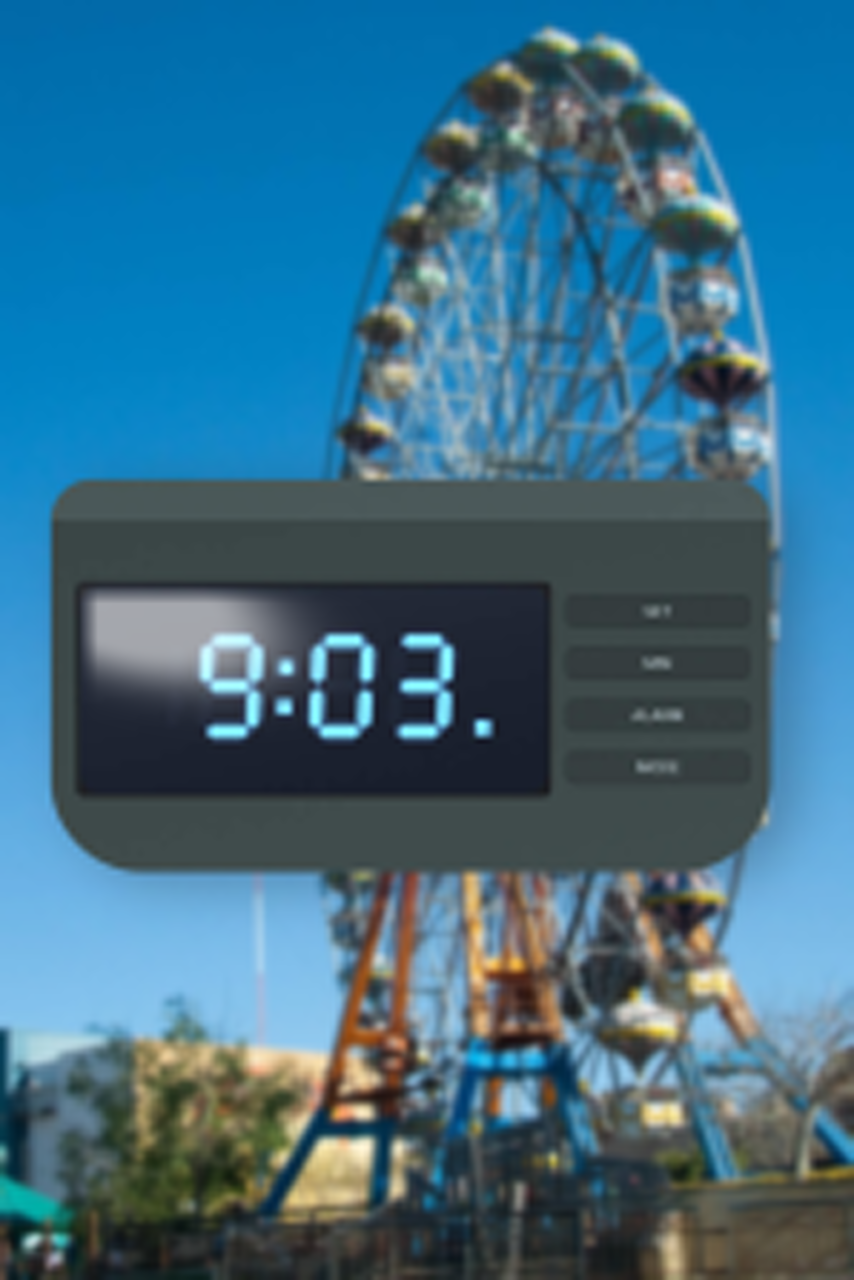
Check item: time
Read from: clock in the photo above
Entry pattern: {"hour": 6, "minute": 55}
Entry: {"hour": 9, "minute": 3}
